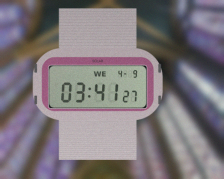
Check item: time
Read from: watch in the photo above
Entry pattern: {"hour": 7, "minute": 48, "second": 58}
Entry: {"hour": 3, "minute": 41, "second": 27}
